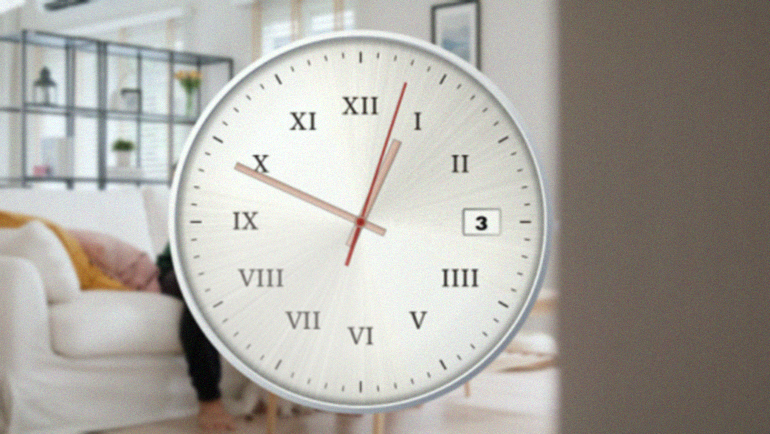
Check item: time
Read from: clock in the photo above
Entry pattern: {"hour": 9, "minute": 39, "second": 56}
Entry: {"hour": 12, "minute": 49, "second": 3}
